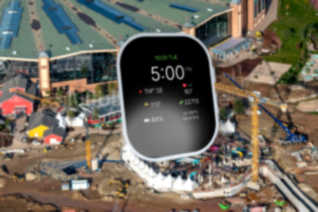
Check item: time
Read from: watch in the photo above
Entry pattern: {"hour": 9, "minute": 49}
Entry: {"hour": 5, "minute": 0}
